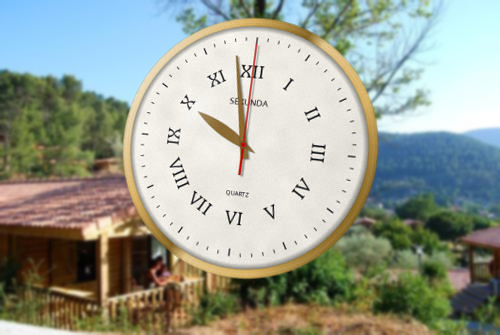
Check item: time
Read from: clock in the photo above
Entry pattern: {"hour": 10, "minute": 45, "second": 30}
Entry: {"hour": 9, "minute": 58, "second": 0}
